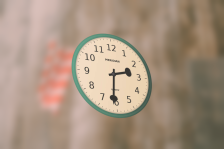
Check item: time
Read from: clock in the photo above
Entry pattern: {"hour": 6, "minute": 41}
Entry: {"hour": 2, "minute": 31}
